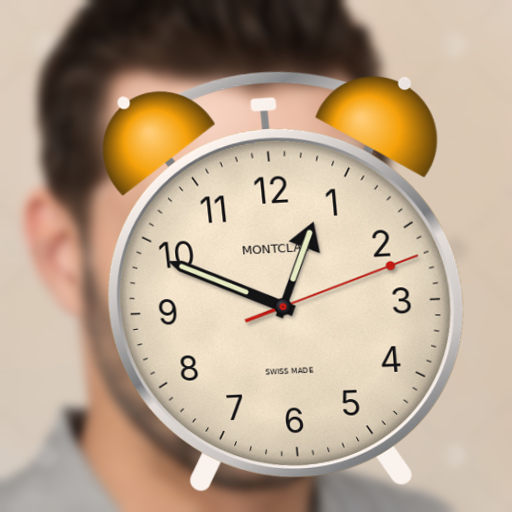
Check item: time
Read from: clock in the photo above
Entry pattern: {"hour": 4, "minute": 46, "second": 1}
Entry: {"hour": 12, "minute": 49, "second": 12}
